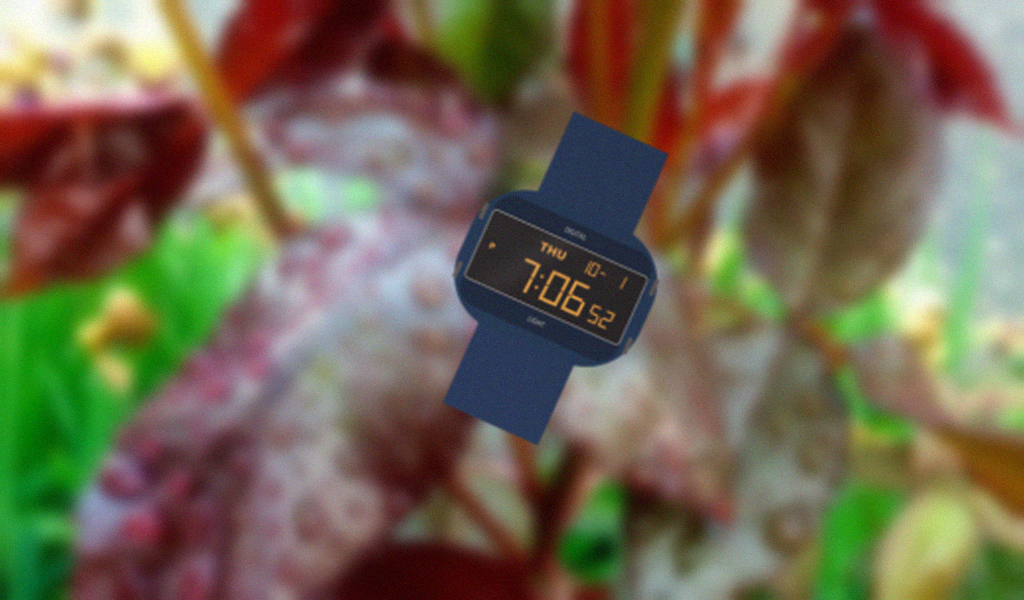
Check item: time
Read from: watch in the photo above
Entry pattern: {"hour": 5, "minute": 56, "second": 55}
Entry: {"hour": 7, "minute": 6, "second": 52}
